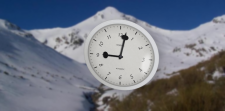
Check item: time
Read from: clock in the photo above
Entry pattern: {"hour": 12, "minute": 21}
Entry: {"hour": 9, "minute": 2}
